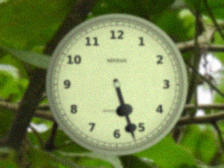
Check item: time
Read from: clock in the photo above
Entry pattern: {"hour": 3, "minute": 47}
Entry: {"hour": 5, "minute": 27}
